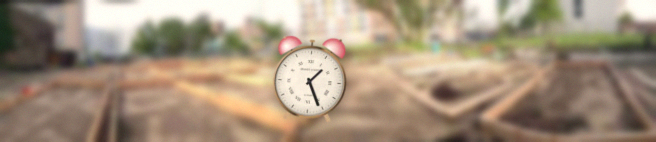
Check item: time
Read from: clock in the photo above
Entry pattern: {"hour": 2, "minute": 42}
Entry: {"hour": 1, "minute": 26}
